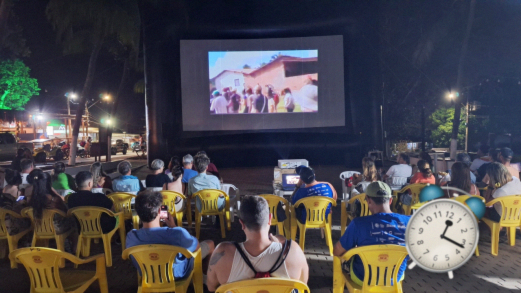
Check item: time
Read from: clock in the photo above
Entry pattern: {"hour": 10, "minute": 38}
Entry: {"hour": 12, "minute": 17}
